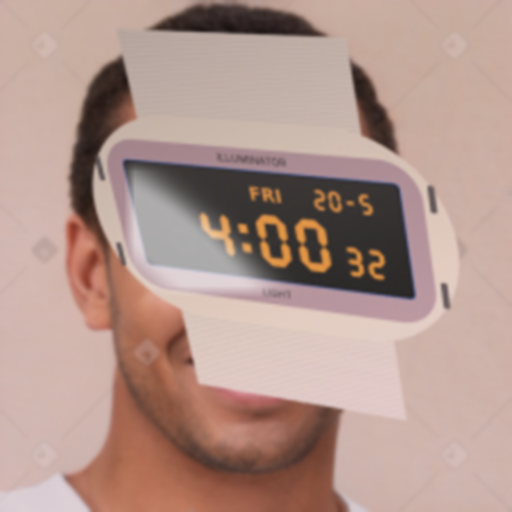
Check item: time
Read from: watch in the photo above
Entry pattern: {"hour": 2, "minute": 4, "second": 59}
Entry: {"hour": 4, "minute": 0, "second": 32}
